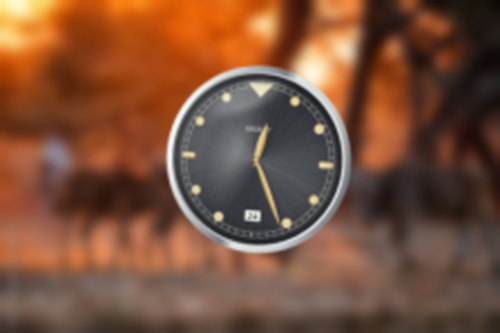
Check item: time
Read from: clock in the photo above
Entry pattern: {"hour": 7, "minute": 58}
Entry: {"hour": 12, "minute": 26}
